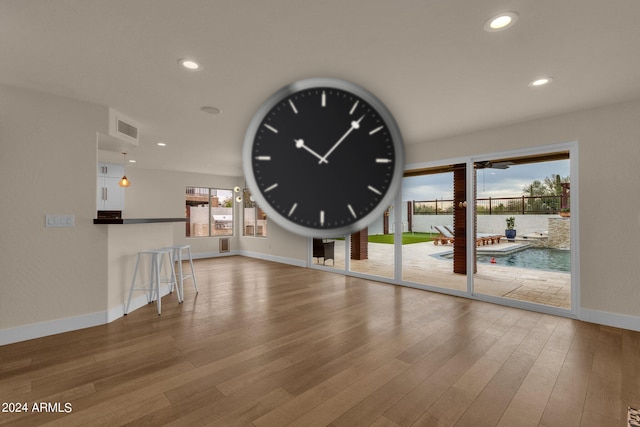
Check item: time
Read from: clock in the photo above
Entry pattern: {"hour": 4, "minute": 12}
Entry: {"hour": 10, "minute": 7}
